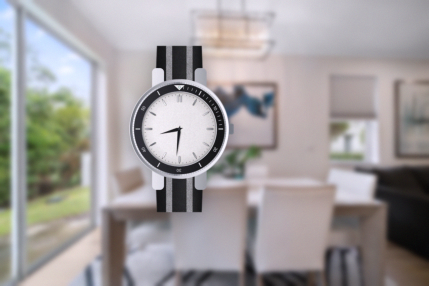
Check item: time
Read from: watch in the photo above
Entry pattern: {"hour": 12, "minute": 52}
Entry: {"hour": 8, "minute": 31}
